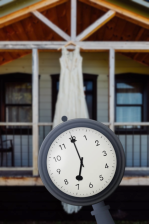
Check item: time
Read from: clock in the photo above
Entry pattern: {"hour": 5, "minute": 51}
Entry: {"hour": 7, "minute": 0}
